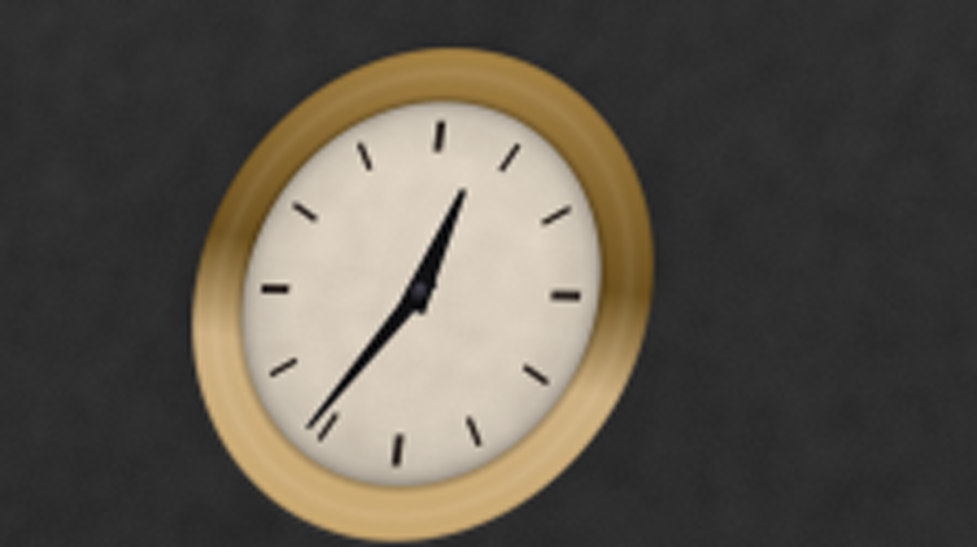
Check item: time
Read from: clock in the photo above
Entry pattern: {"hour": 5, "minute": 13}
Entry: {"hour": 12, "minute": 36}
